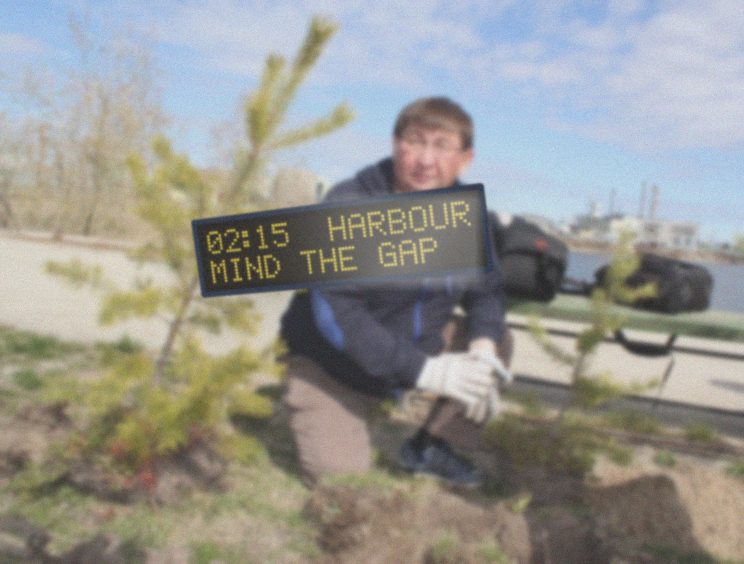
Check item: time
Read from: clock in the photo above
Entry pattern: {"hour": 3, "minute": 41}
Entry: {"hour": 2, "minute": 15}
